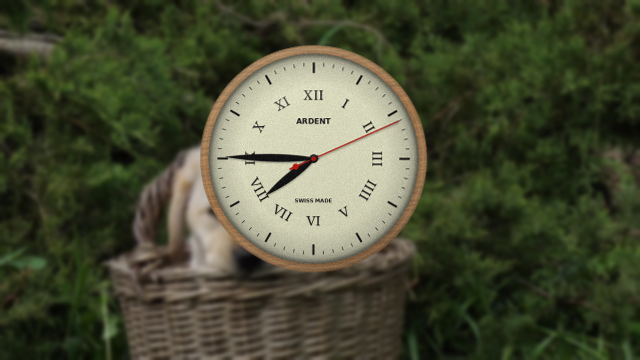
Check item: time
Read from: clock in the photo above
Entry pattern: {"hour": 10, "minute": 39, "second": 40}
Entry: {"hour": 7, "minute": 45, "second": 11}
